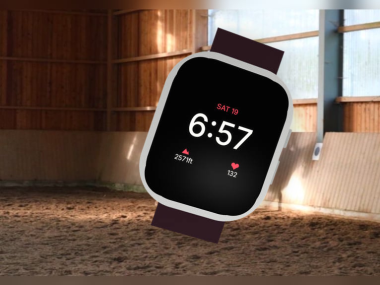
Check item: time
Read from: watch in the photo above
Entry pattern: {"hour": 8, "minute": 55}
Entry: {"hour": 6, "minute": 57}
